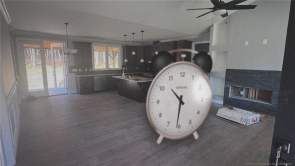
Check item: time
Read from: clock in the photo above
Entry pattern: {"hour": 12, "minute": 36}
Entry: {"hour": 10, "minute": 31}
